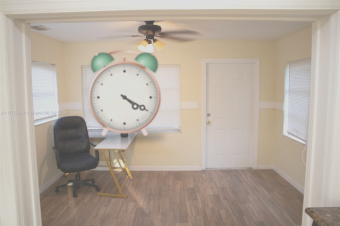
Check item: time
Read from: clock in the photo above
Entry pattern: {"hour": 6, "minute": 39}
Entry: {"hour": 4, "minute": 20}
